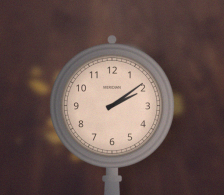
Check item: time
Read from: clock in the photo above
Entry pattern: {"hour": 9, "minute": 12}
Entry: {"hour": 2, "minute": 9}
